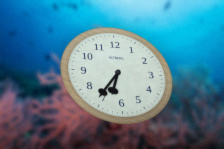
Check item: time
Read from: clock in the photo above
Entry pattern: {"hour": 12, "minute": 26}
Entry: {"hour": 6, "minute": 36}
